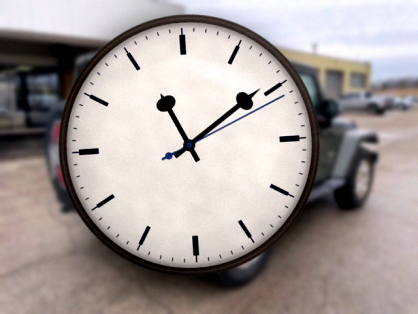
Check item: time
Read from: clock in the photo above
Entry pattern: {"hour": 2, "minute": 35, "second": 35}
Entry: {"hour": 11, "minute": 9, "second": 11}
